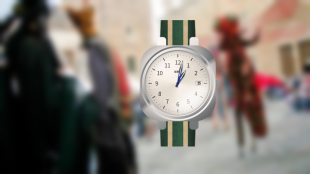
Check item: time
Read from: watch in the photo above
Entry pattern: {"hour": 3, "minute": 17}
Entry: {"hour": 1, "minute": 2}
